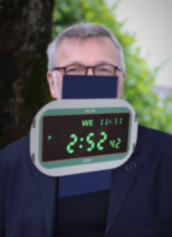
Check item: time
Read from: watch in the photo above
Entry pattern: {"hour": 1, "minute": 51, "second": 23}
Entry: {"hour": 2, "minute": 52, "second": 42}
